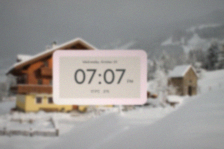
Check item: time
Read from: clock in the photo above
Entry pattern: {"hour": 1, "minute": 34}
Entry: {"hour": 7, "minute": 7}
